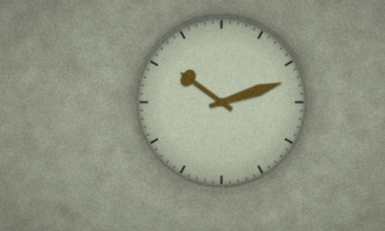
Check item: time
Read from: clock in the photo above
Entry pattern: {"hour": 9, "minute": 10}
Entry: {"hour": 10, "minute": 12}
